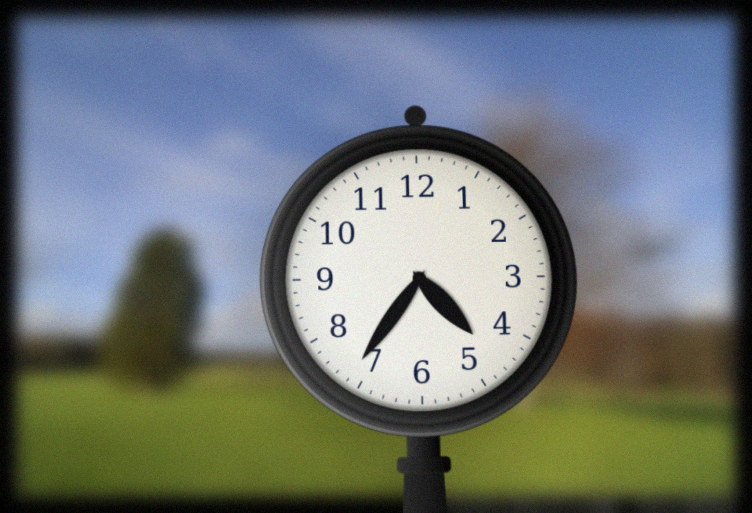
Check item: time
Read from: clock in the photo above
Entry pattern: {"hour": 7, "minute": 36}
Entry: {"hour": 4, "minute": 36}
